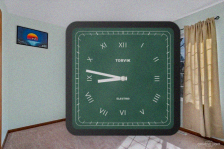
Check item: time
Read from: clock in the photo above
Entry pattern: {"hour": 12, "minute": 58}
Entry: {"hour": 8, "minute": 47}
